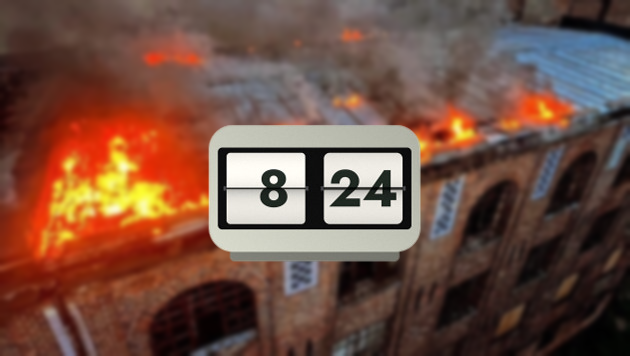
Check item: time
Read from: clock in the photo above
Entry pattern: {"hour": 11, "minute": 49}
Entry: {"hour": 8, "minute": 24}
